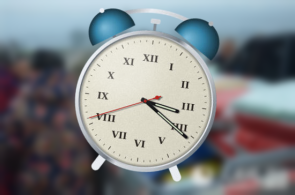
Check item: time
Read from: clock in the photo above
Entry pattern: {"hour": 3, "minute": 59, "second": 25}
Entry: {"hour": 3, "minute": 20, "second": 41}
